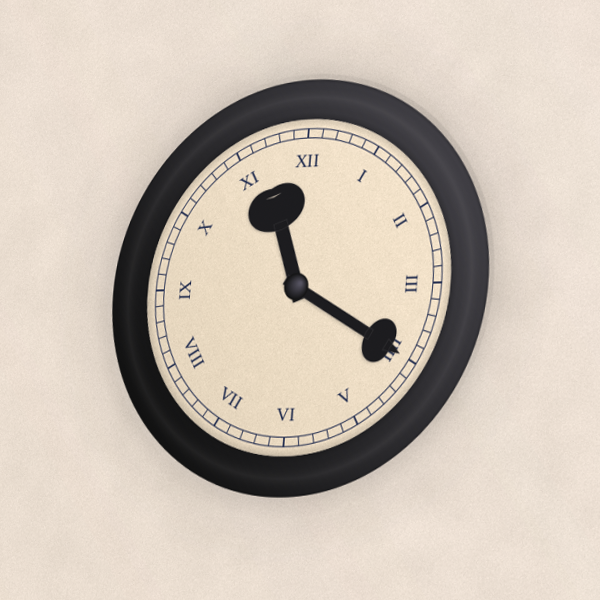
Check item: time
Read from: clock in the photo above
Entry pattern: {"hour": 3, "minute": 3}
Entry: {"hour": 11, "minute": 20}
